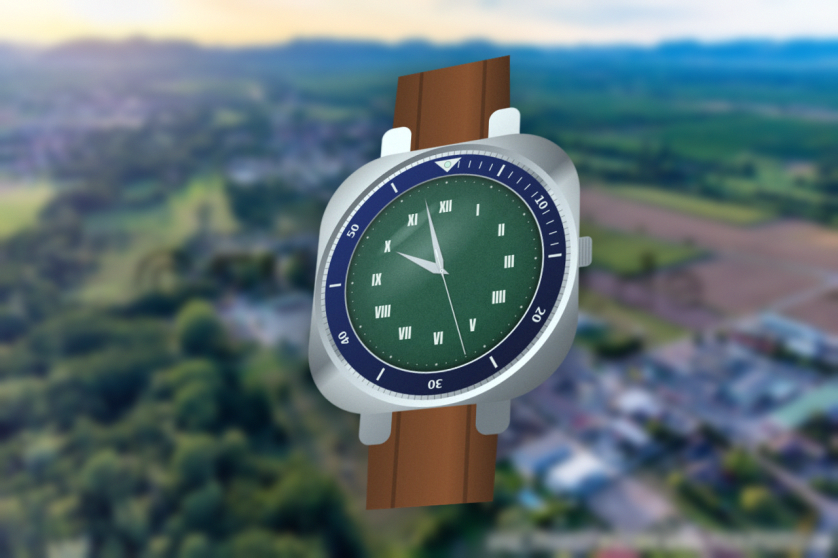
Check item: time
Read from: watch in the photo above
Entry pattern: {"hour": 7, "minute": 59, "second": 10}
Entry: {"hour": 9, "minute": 57, "second": 27}
